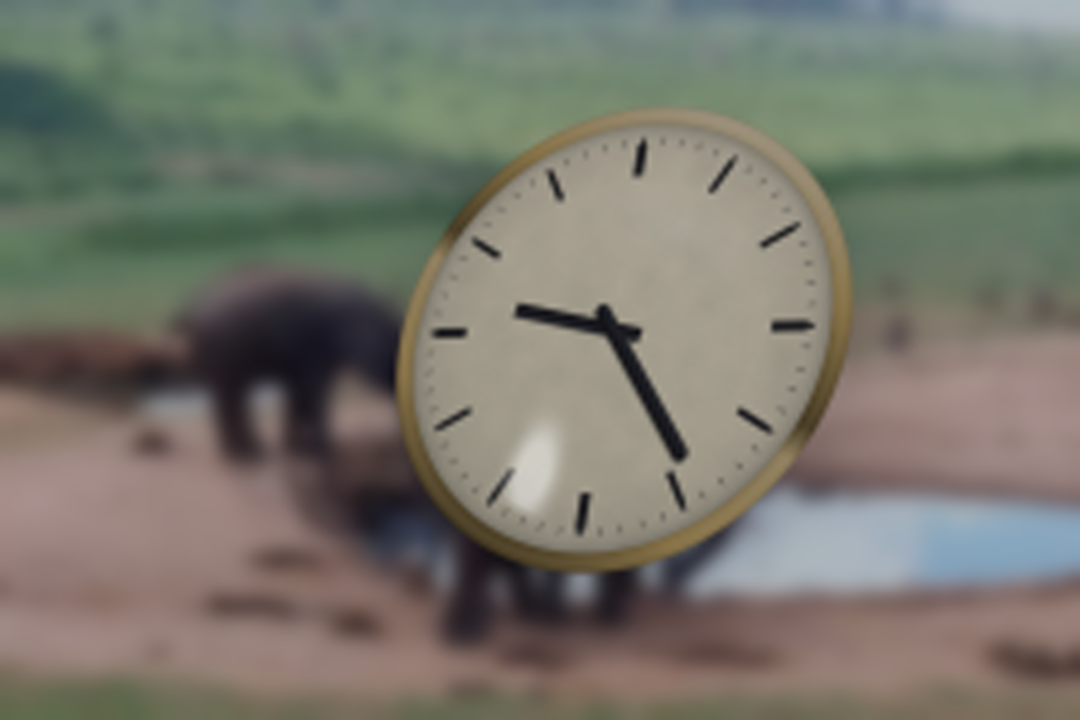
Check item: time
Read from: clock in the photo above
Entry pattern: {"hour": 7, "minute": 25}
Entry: {"hour": 9, "minute": 24}
